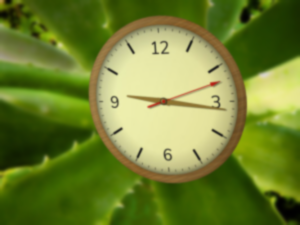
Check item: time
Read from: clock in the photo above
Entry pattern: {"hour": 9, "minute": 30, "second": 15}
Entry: {"hour": 9, "minute": 16, "second": 12}
